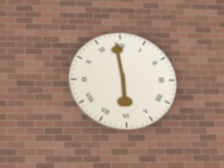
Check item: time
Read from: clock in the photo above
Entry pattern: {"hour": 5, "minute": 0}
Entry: {"hour": 5, "minute": 59}
